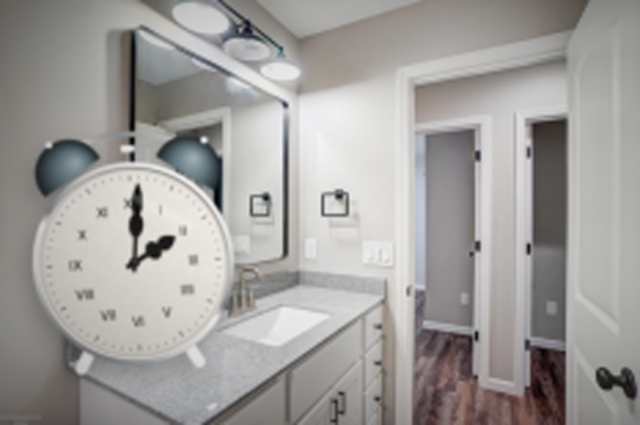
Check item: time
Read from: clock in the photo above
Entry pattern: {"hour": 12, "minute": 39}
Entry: {"hour": 2, "minute": 1}
